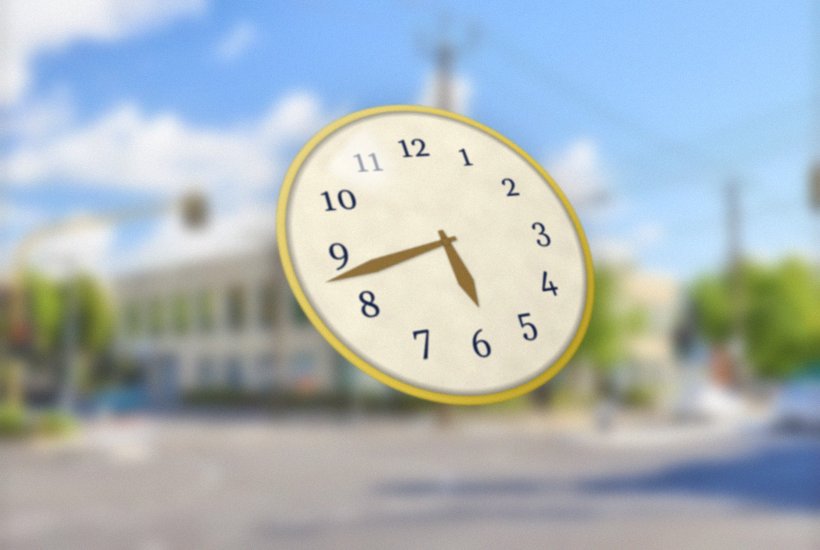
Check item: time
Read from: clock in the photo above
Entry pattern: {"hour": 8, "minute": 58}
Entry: {"hour": 5, "minute": 43}
